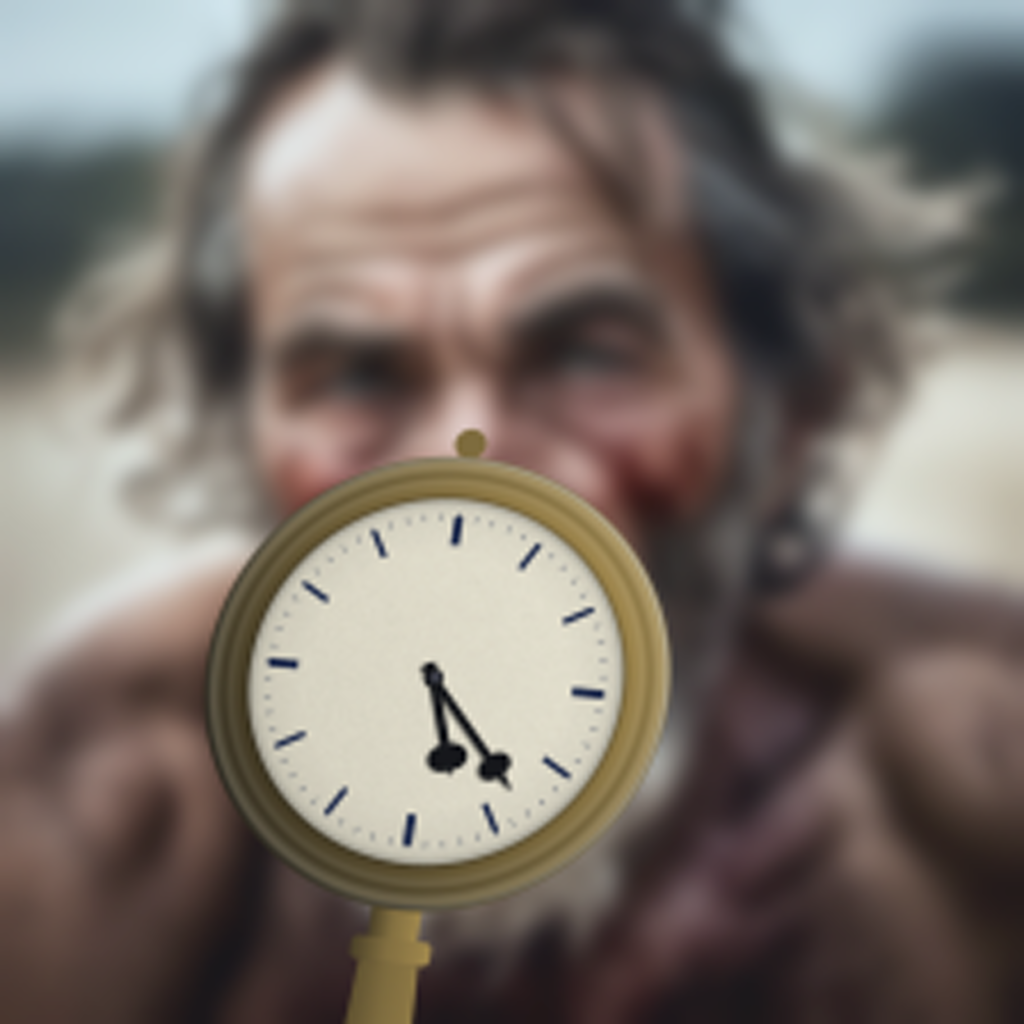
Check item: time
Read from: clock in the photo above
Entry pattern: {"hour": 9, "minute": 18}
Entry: {"hour": 5, "minute": 23}
